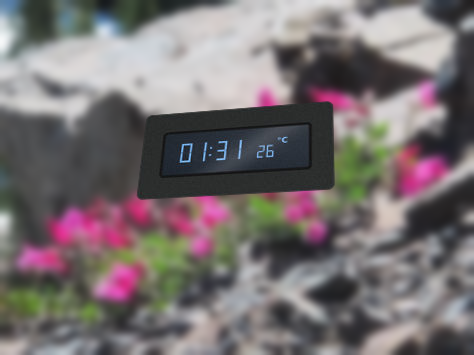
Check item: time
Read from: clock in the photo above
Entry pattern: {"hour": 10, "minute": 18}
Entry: {"hour": 1, "minute": 31}
